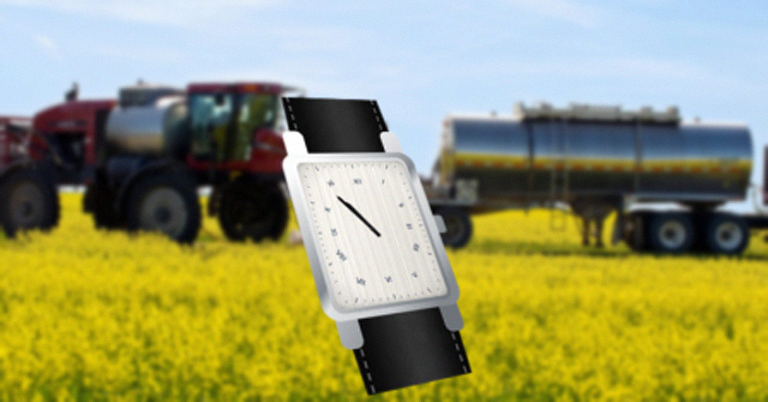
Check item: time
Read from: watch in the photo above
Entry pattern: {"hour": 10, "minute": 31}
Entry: {"hour": 10, "minute": 54}
